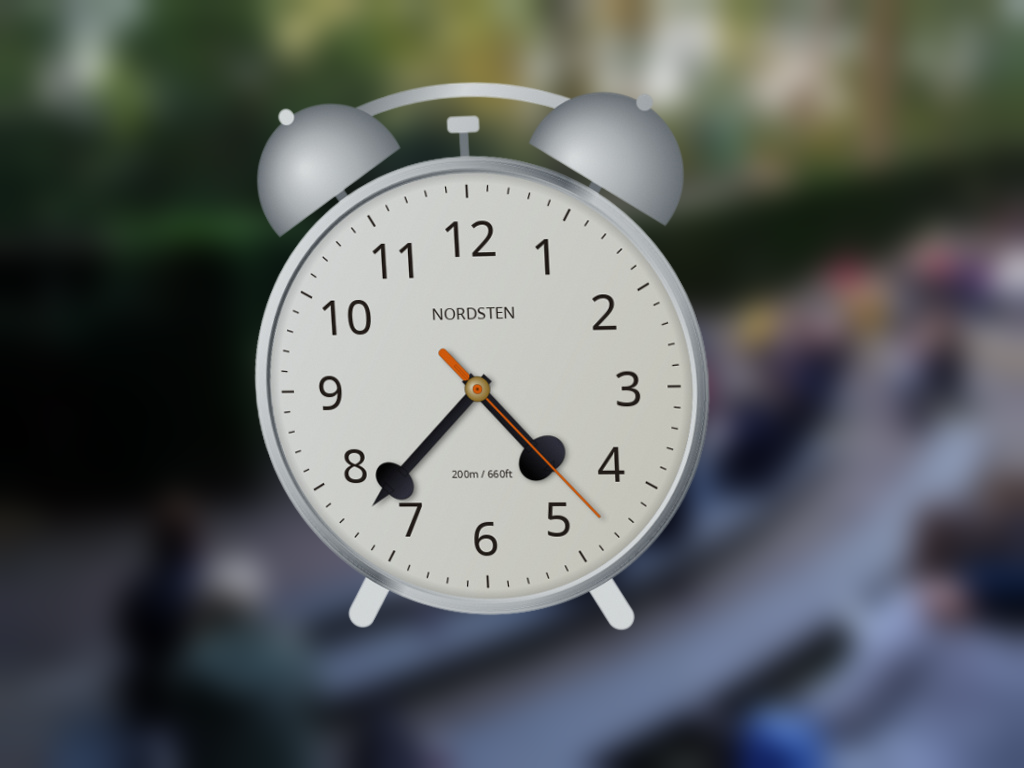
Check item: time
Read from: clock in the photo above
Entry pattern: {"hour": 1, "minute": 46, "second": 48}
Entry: {"hour": 4, "minute": 37, "second": 23}
